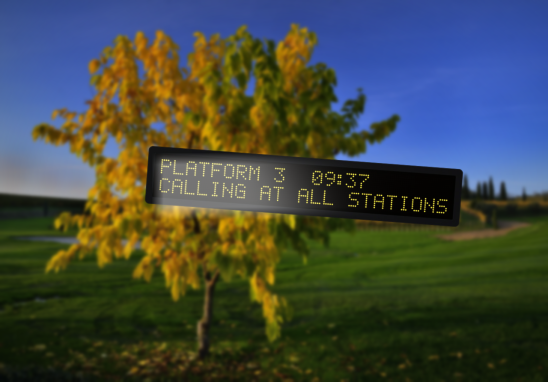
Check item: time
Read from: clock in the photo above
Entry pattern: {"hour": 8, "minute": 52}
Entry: {"hour": 9, "minute": 37}
